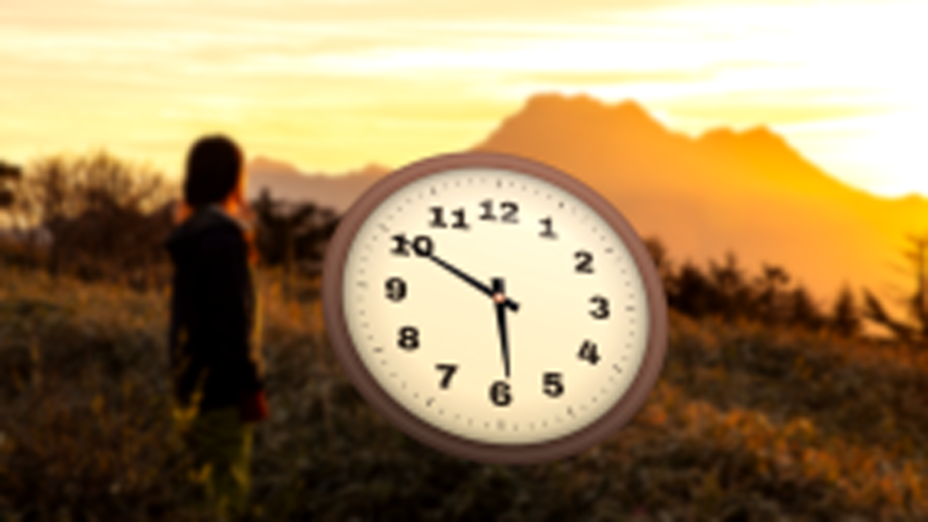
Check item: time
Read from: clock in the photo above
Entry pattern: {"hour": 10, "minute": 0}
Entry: {"hour": 5, "minute": 50}
